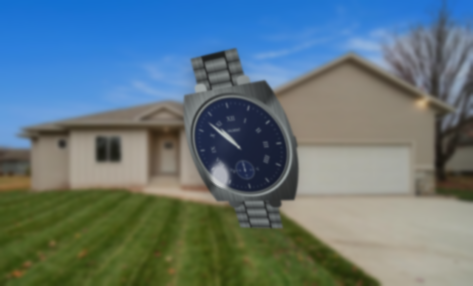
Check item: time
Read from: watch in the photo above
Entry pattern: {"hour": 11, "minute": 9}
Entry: {"hour": 10, "minute": 53}
